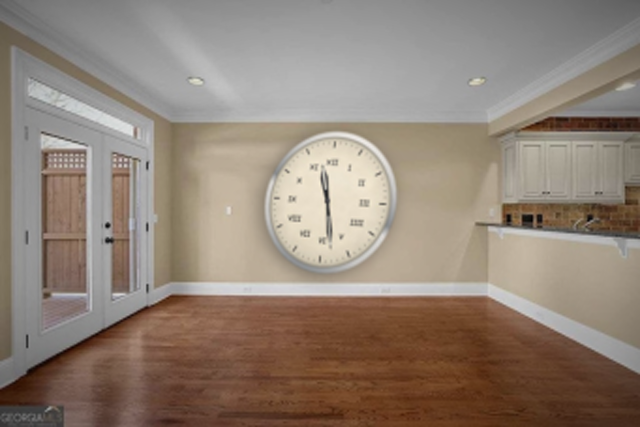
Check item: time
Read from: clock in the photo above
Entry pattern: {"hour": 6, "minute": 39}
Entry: {"hour": 11, "minute": 28}
